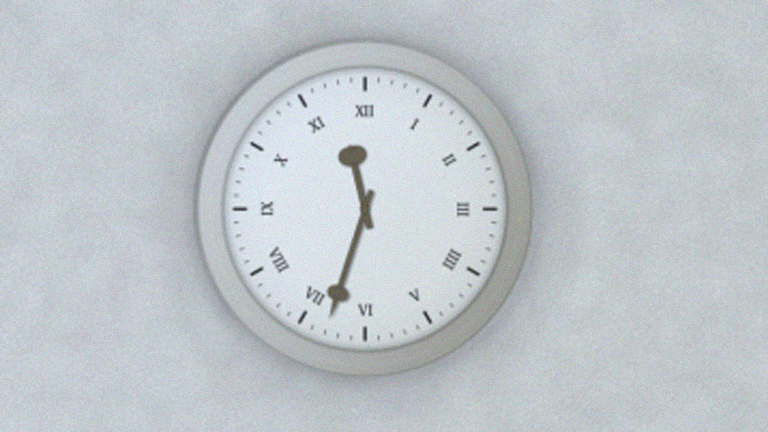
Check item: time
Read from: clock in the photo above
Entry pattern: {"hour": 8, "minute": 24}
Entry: {"hour": 11, "minute": 33}
